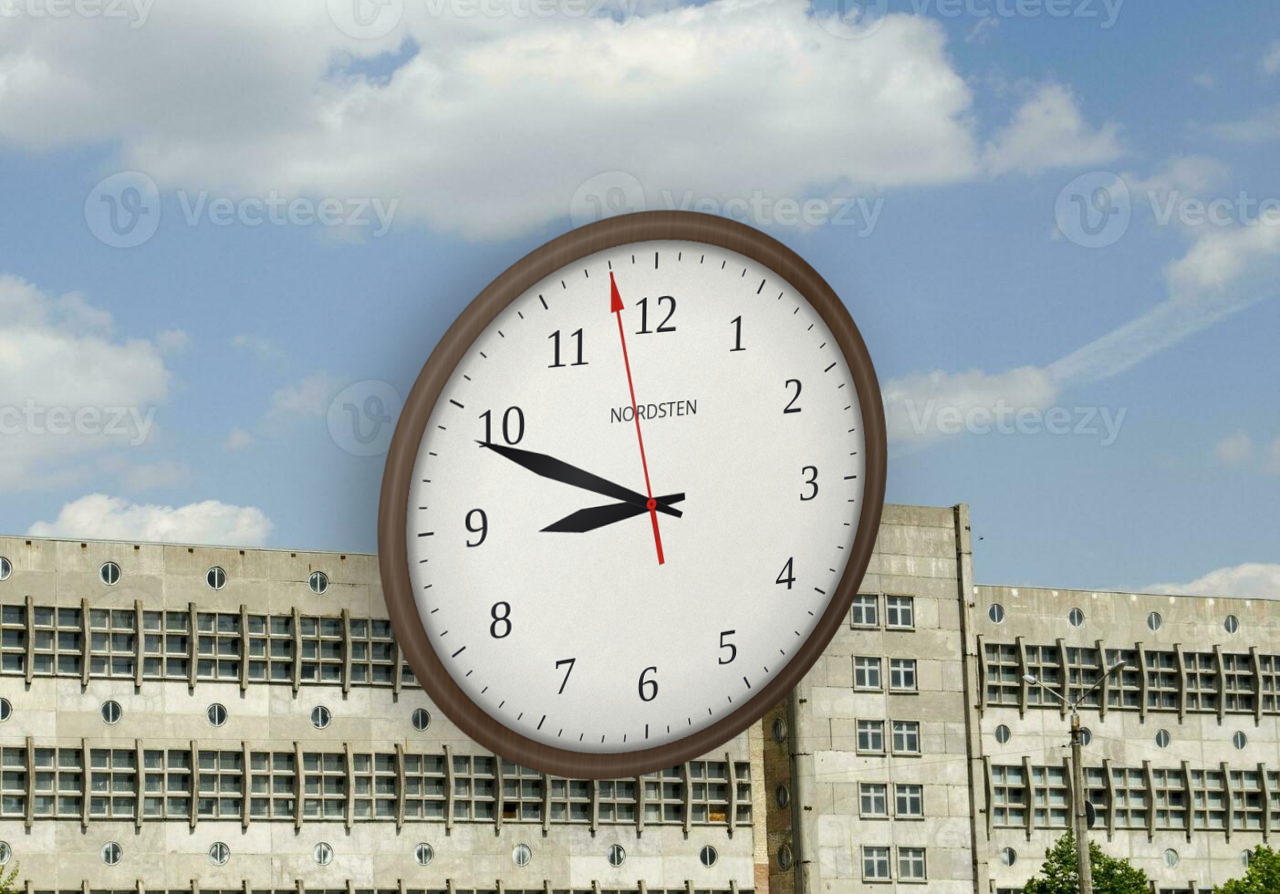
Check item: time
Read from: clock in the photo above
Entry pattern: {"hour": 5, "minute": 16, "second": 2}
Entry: {"hour": 8, "minute": 48, "second": 58}
